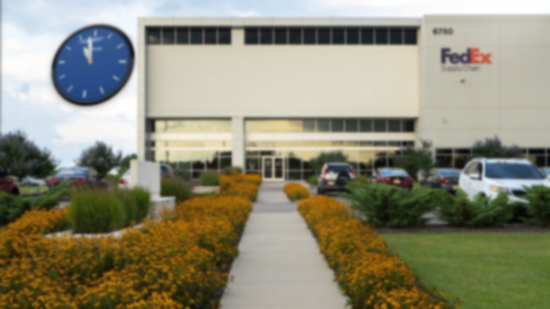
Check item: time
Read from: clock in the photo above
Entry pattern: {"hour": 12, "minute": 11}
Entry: {"hour": 10, "minute": 58}
